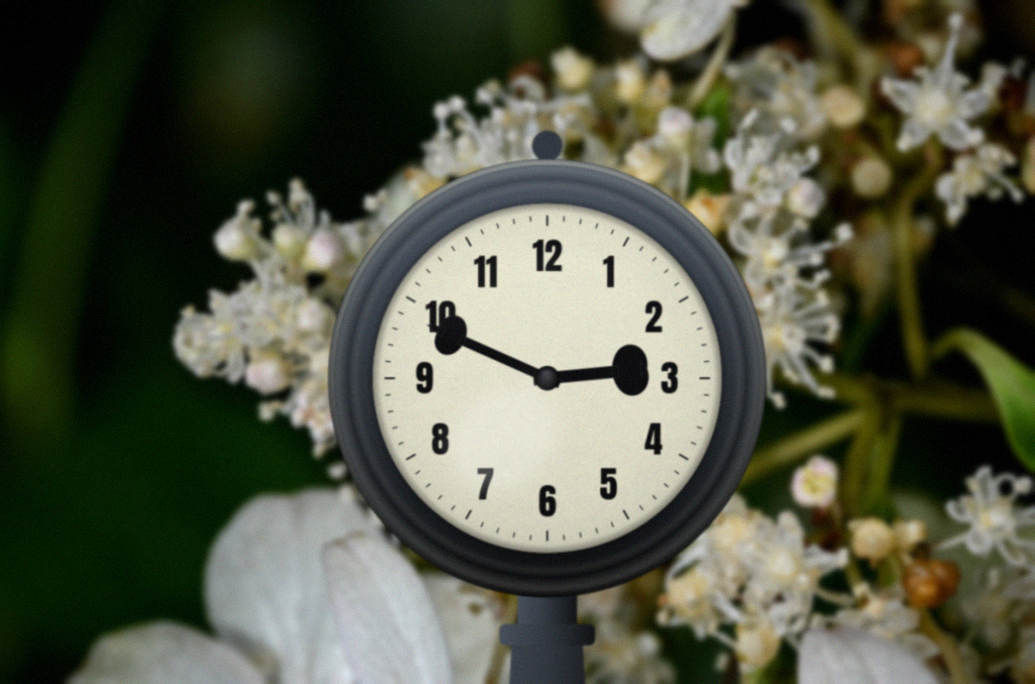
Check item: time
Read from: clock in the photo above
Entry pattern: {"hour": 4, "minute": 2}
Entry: {"hour": 2, "minute": 49}
